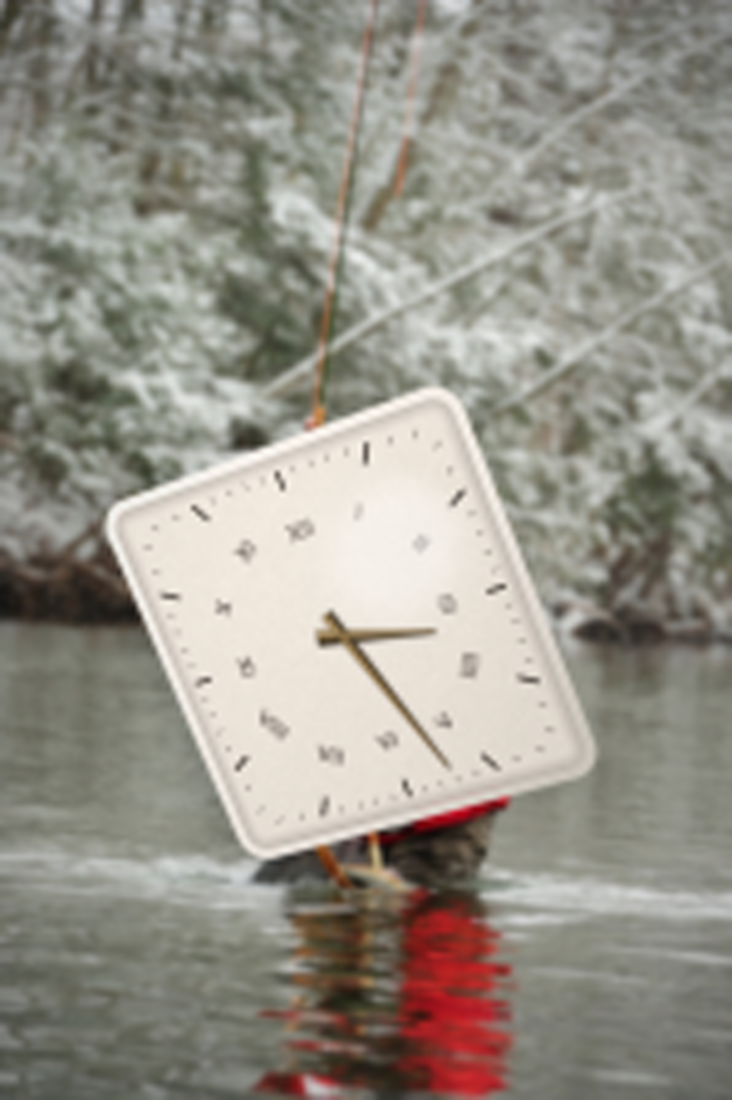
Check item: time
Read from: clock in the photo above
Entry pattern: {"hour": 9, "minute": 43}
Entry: {"hour": 3, "minute": 27}
